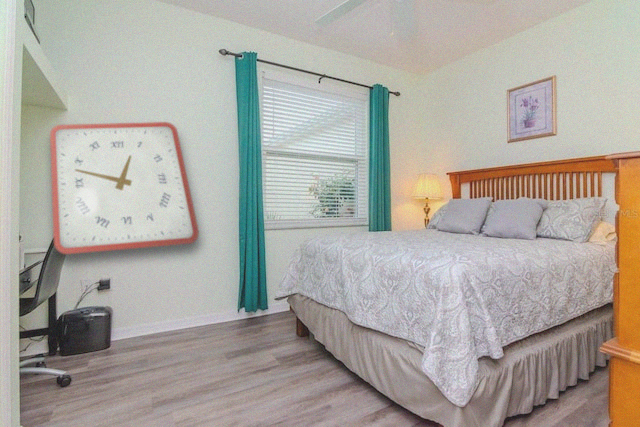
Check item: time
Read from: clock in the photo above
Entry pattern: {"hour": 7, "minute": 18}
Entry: {"hour": 12, "minute": 48}
